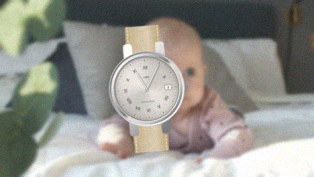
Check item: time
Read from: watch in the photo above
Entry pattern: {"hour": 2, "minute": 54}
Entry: {"hour": 11, "minute": 5}
